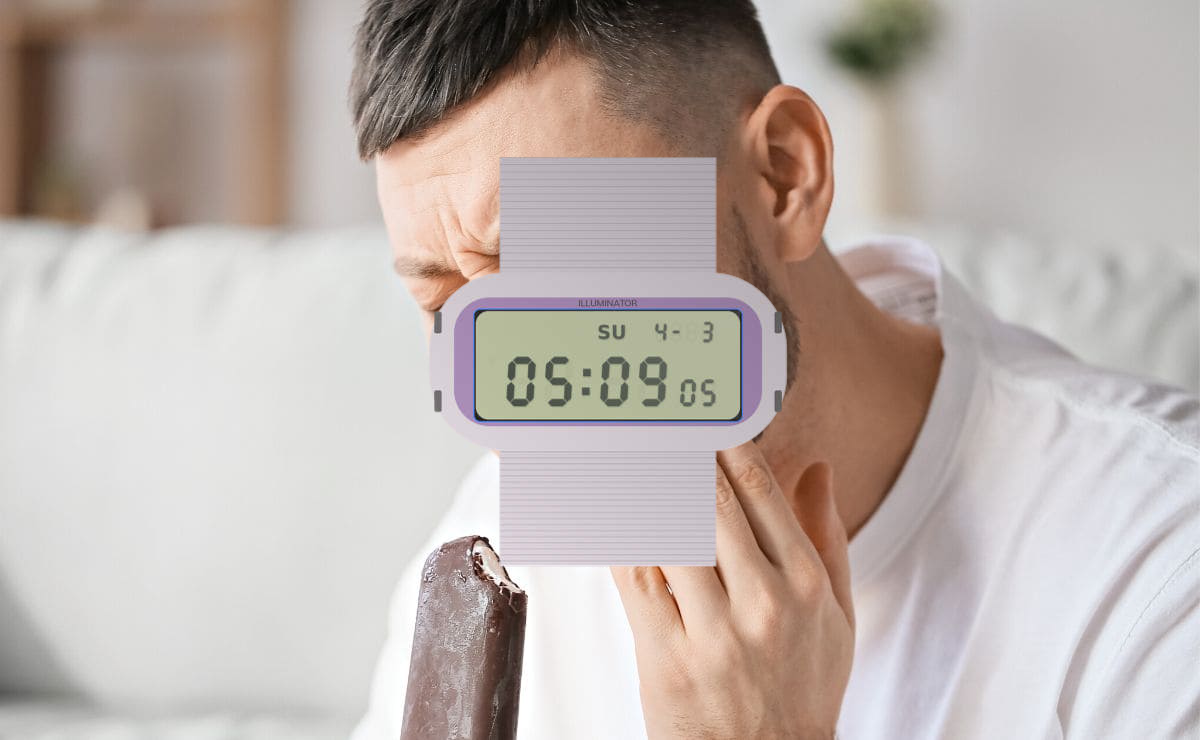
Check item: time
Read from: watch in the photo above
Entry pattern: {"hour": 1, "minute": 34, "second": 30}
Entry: {"hour": 5, "minute": 9, "second": 5}
